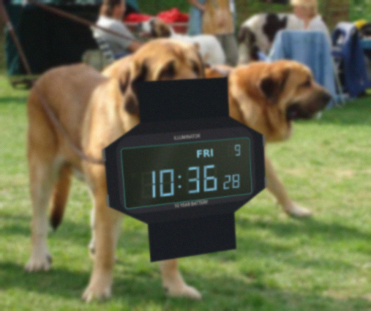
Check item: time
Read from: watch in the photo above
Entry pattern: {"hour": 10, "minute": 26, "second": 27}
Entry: {"hour": 10, "minute": 36, "second": 28}
